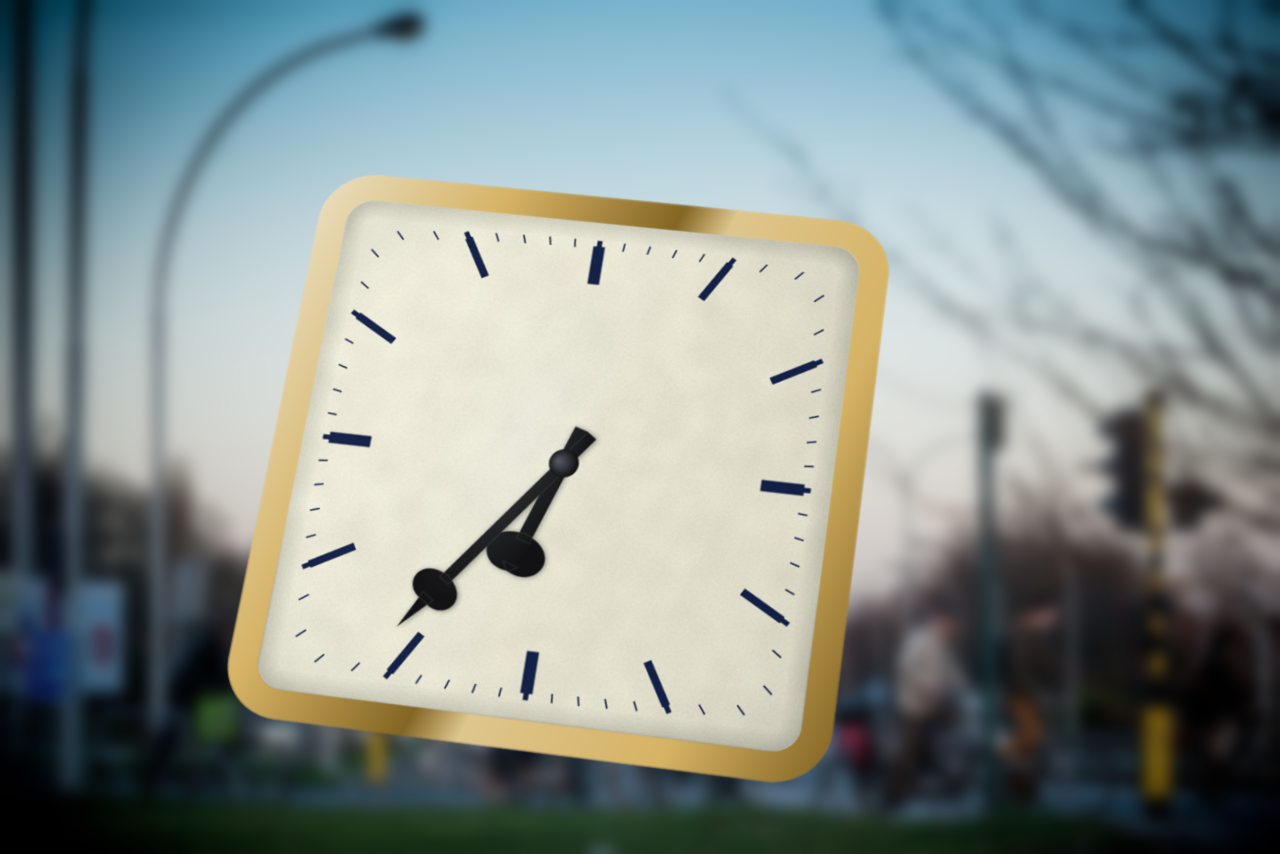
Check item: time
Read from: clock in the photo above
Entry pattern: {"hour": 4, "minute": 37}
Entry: {"hour": 6, "minute": 36}
